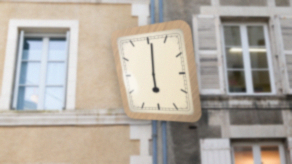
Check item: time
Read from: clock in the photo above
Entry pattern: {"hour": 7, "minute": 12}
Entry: {"hour": 6, "minute": 1}
